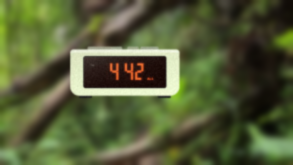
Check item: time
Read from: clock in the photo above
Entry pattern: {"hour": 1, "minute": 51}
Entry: {"hour": 4, "minute": 42}
